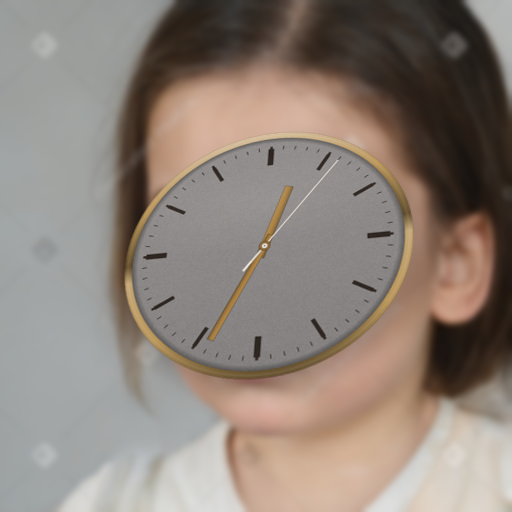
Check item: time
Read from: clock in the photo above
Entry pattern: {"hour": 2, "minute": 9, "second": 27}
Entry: {"hour": 12, "minute": 34, "second": 6}
